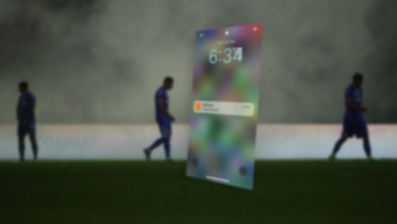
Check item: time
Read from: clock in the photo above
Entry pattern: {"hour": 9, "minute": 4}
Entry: {"hour": 6, "minute": 34}
